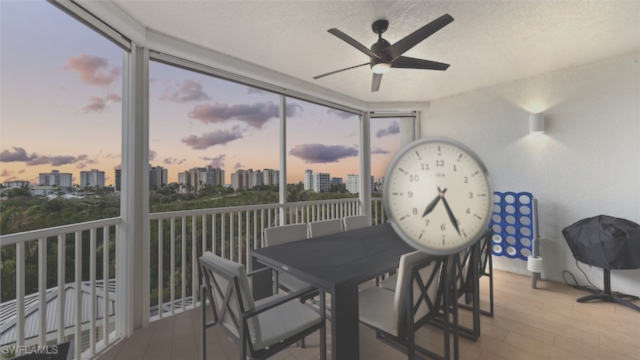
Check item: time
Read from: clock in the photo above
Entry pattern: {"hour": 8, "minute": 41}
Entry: {"hour": 7, "minute": 26}
